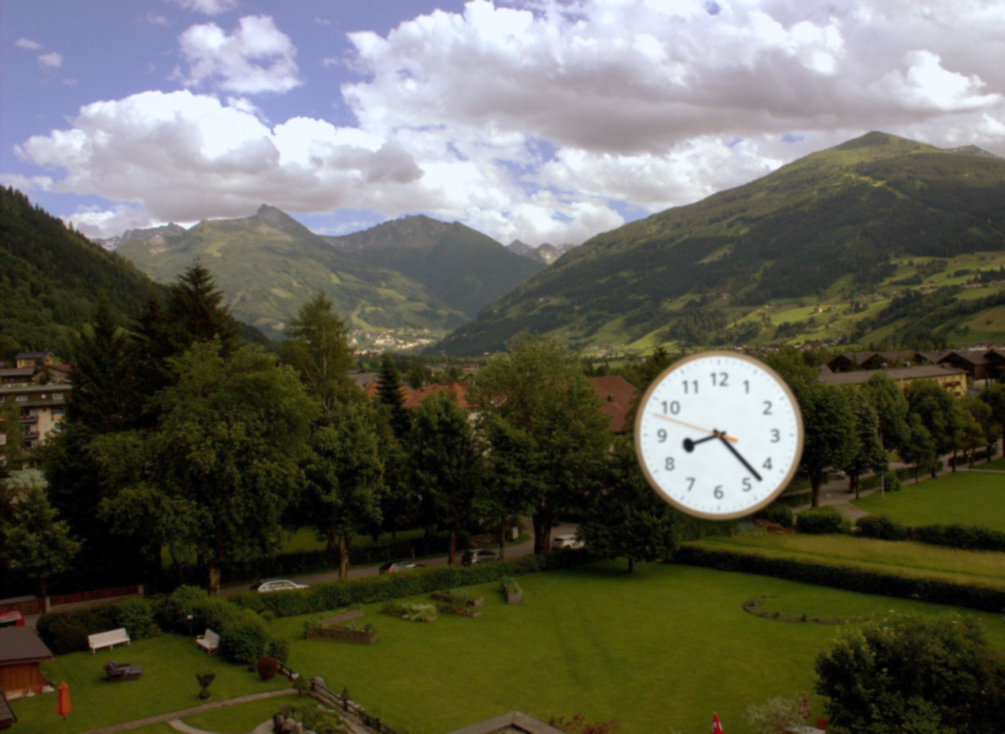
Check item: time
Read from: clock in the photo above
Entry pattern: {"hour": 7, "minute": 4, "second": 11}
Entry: {"hour": 8, "minute": 22, "second": 48}
